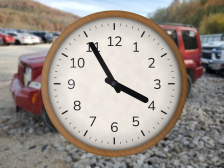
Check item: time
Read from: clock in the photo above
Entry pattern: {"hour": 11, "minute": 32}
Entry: {"hour": 3, "minute": 55}
